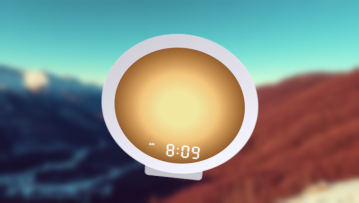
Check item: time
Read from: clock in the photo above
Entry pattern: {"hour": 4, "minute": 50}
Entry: {"hour": 8, "minute": 9}
